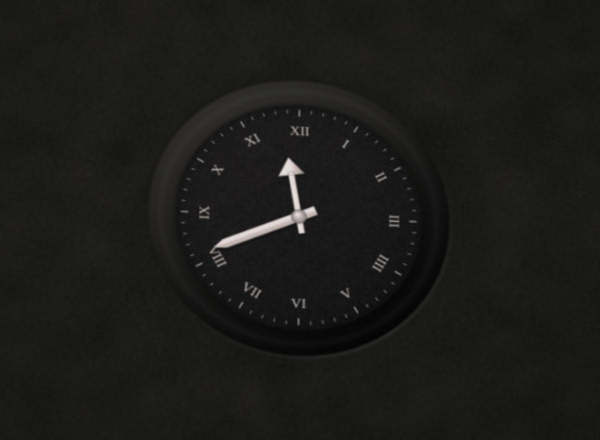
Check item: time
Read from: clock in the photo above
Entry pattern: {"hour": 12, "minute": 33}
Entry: {"hour": 11, "minute": 41}
